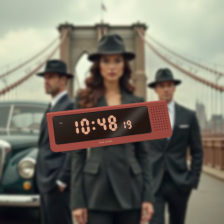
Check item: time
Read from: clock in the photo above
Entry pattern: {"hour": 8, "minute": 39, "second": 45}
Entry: {"hour": 10, "minute": 48, "second": 19}
